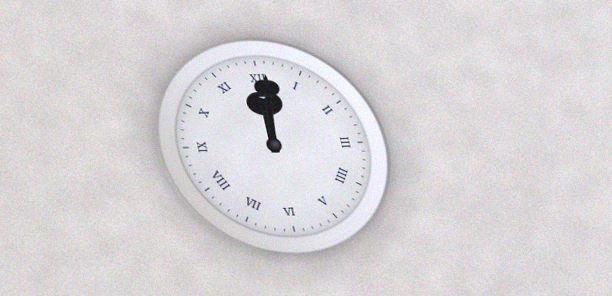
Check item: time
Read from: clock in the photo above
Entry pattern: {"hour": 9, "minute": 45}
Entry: {"hour": 12, "minute": 1}
